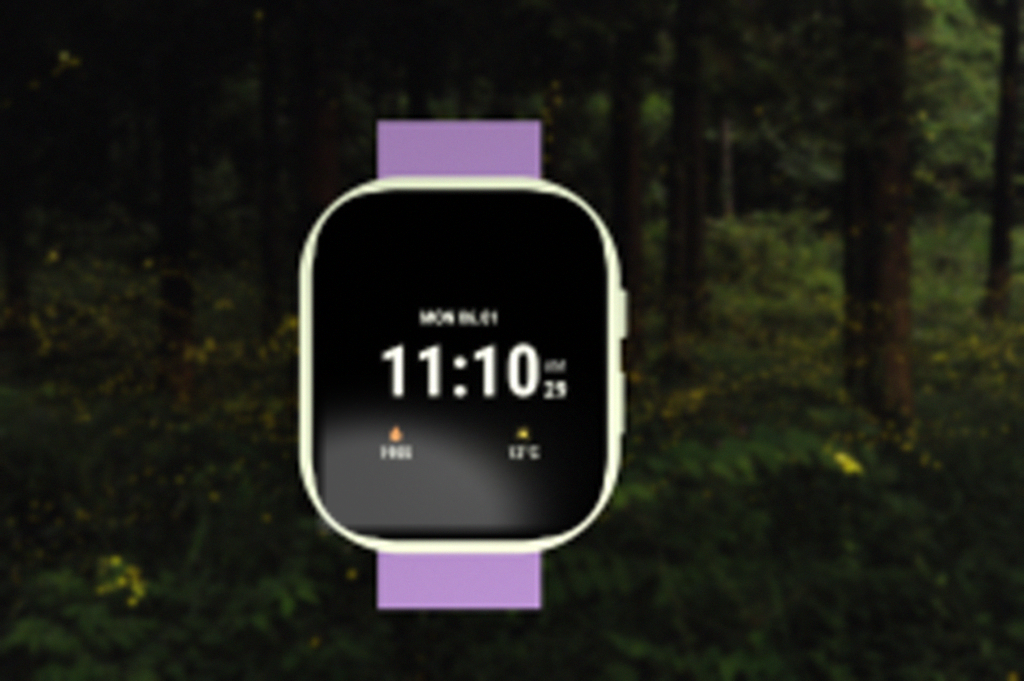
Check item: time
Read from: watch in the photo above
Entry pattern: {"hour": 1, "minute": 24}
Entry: {"hour": 11, "minute": 10}
